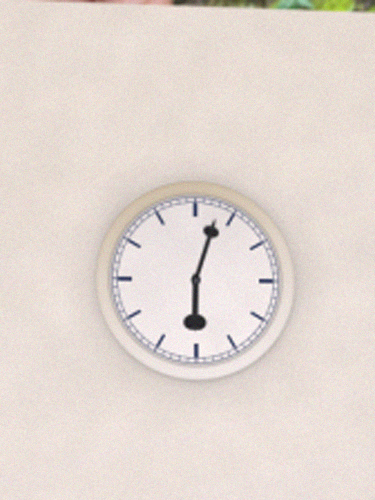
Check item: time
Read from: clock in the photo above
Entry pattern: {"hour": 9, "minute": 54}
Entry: {"hour": 6, "minute": 3}
